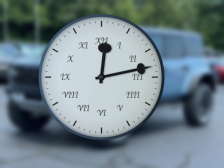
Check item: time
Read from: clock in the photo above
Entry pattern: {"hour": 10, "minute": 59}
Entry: {"hour": 12, "minute": 13}
